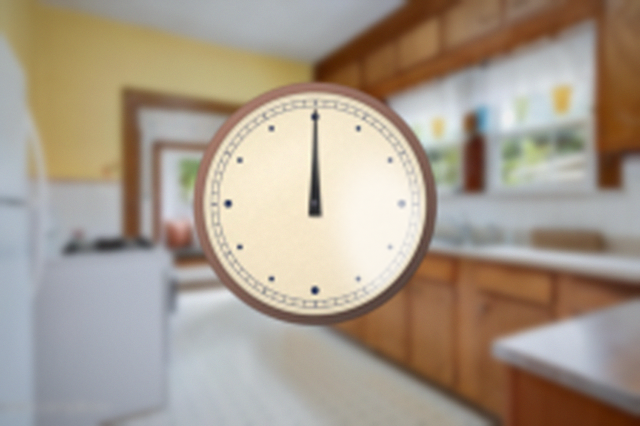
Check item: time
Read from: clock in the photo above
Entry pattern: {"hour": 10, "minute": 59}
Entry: {"hour": 12, "minute": 0}
